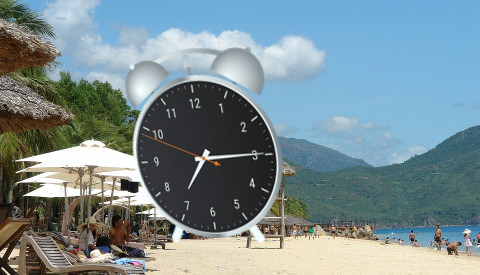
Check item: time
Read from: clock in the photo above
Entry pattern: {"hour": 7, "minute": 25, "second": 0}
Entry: {"hour": 7, "minute": 14, "second": 49}
